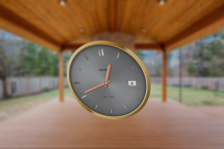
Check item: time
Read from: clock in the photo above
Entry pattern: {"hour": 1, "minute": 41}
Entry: {"hour": 12, "minute": 41}
